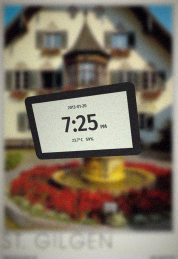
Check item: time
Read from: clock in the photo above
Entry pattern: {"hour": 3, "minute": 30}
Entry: {"hour": 7, "minute": 25}
